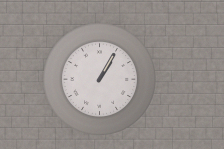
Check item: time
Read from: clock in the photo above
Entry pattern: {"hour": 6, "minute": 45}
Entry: {"hour": 1, "minute": 5}
